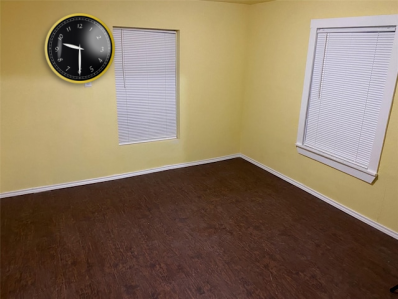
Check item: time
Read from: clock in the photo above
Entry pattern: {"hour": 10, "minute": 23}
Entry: {"hour": 9, "minute": 30}
